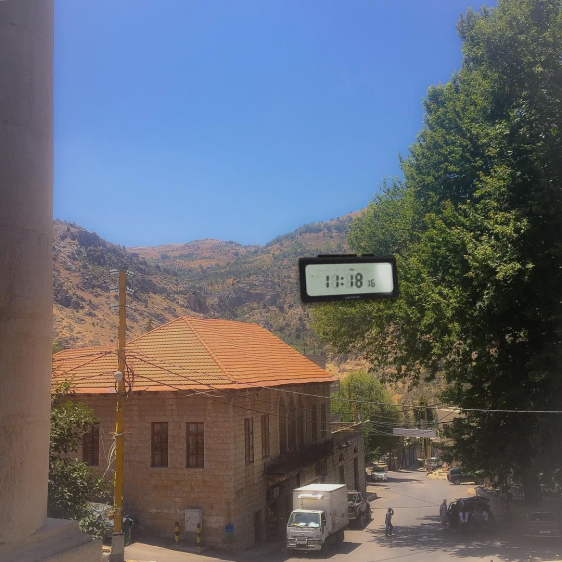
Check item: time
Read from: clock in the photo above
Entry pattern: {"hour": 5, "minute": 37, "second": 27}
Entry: {"hour": 11, "minute": 18, "second": 16}
